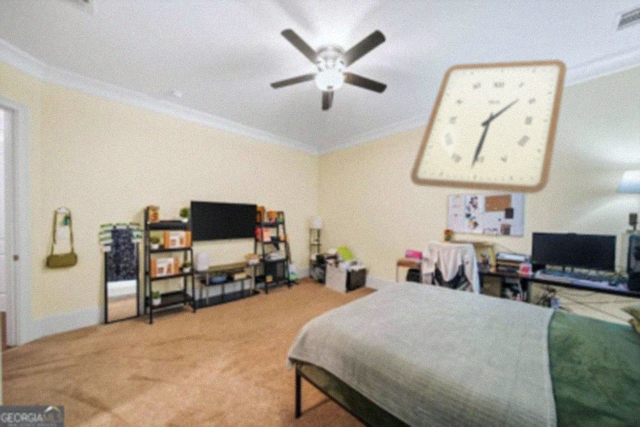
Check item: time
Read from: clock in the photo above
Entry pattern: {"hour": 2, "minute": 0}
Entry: {"hour": 1, "minute": 31}
